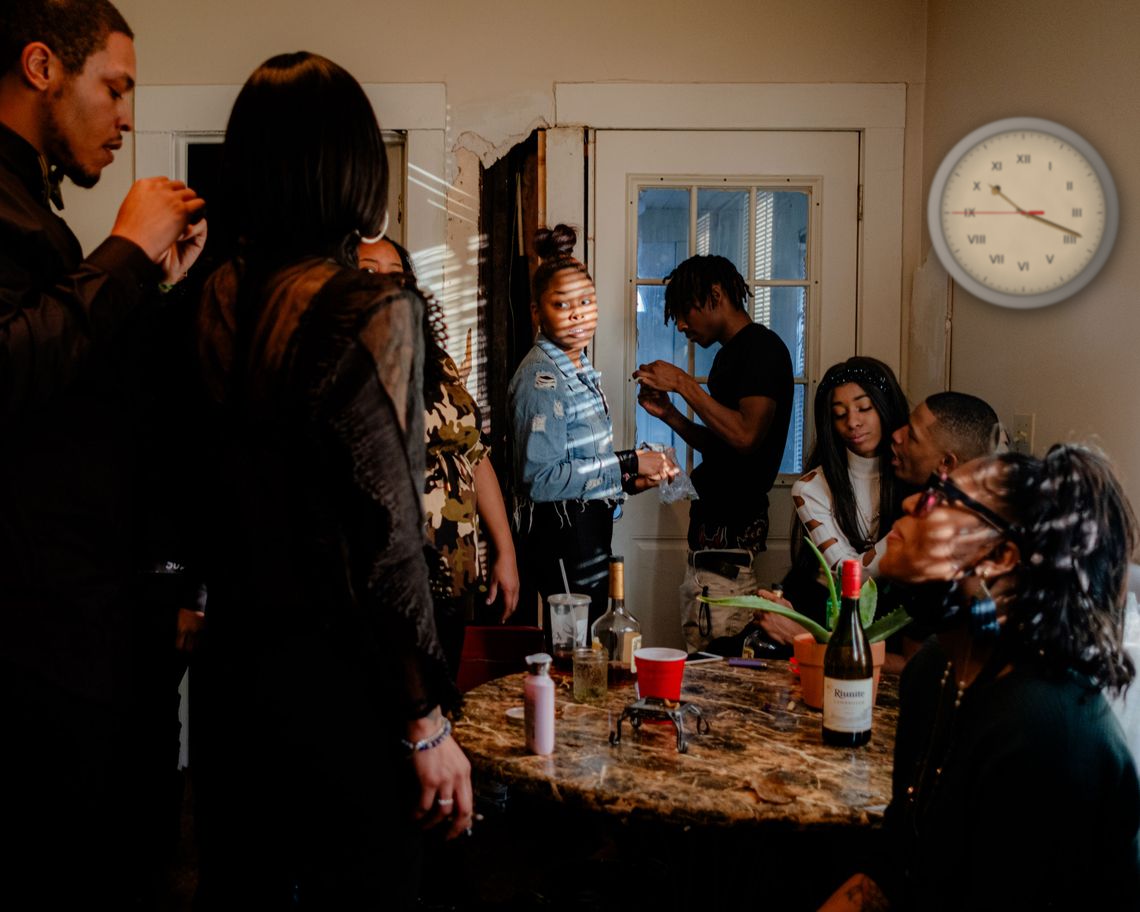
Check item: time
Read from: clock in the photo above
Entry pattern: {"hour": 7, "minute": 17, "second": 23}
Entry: {"hour": 10, "minute": 18, "second": 45}
